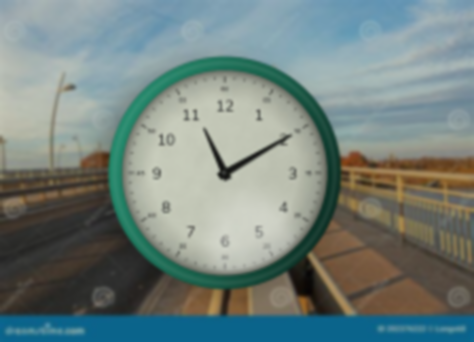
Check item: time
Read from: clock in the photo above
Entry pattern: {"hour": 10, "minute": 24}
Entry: {"hour": 11, "minute": 10}
